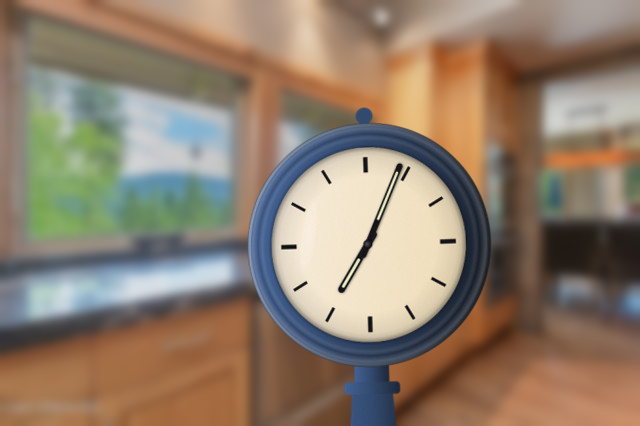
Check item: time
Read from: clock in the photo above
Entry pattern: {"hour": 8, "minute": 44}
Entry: {"hour": 7, "minute": 4}
